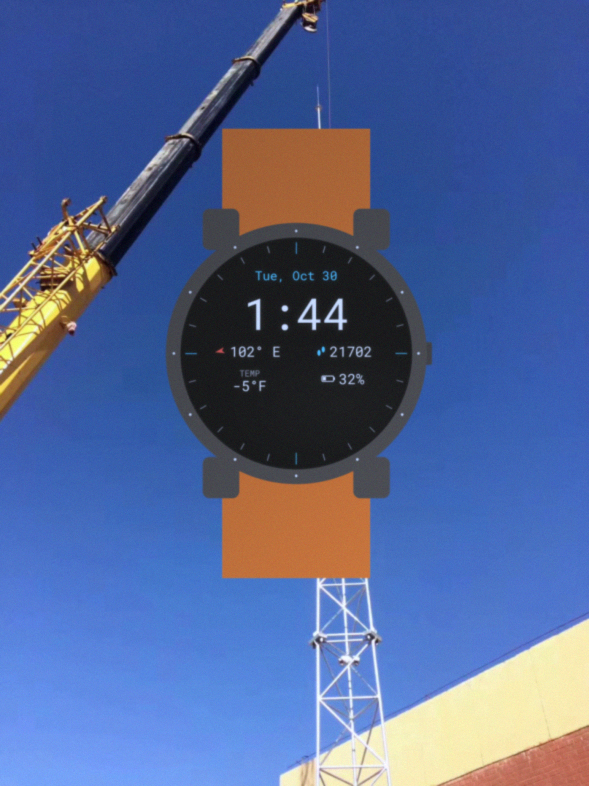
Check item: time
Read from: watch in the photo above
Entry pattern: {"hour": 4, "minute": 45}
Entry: {"hour": 1, "minute": 44}
